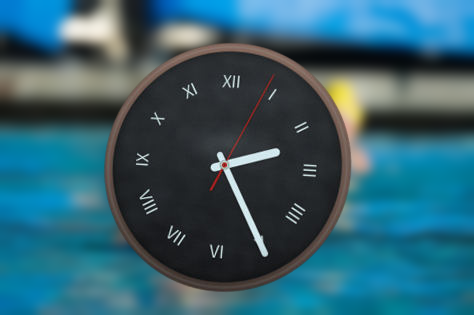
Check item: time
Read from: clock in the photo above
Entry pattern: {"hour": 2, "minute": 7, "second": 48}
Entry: {"hour": 2, "minute": 25, "second": 4}
